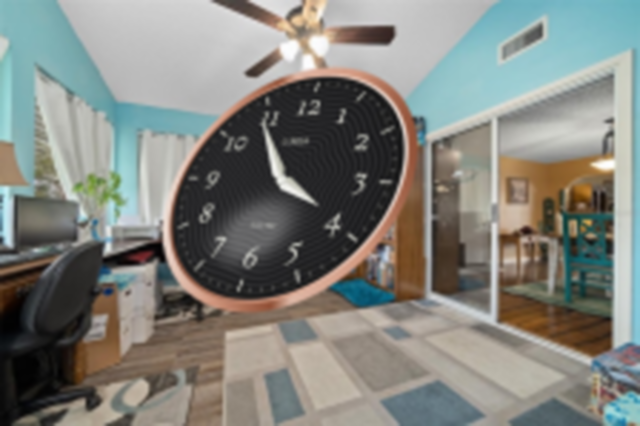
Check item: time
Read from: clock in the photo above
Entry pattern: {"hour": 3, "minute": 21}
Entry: {"hour": 3, "minute": 54}
